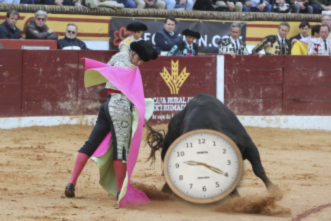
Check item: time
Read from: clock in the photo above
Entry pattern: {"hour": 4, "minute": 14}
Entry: {"hour": 9, "minute": 20}
